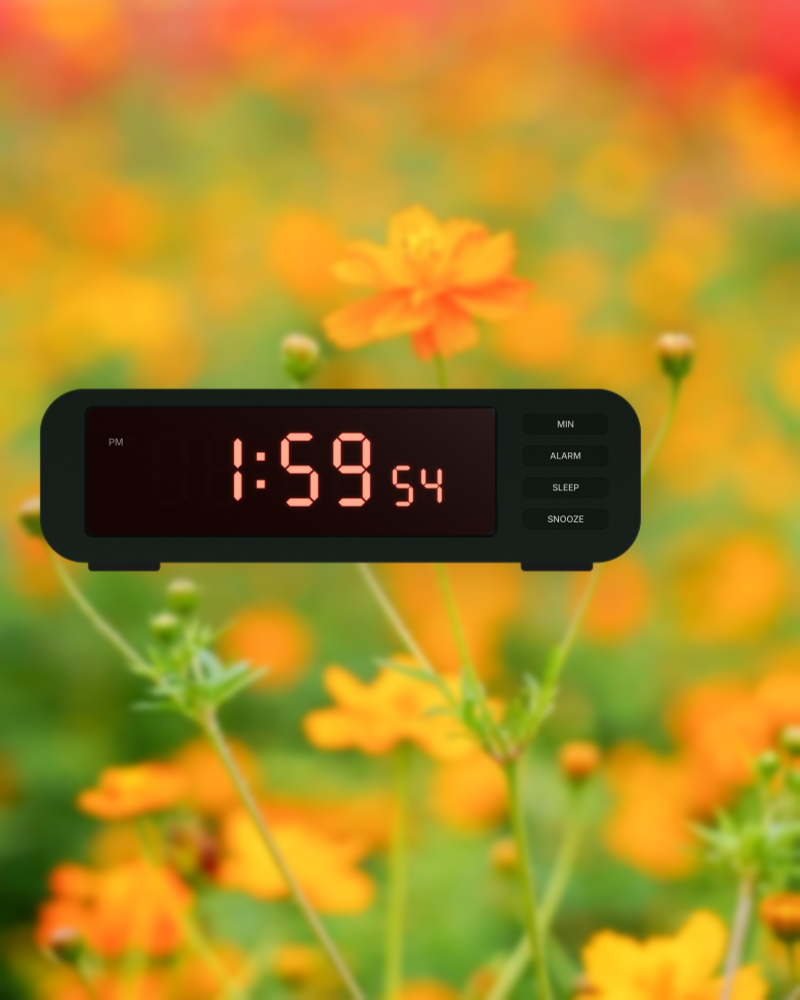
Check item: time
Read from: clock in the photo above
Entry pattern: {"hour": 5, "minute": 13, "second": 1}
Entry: {"hour": 1, "minute": 59, "second": 54}
